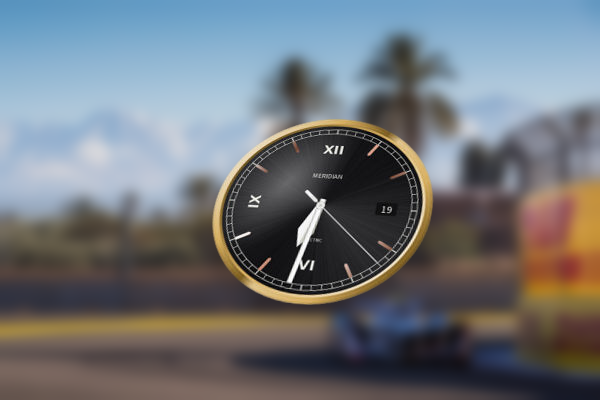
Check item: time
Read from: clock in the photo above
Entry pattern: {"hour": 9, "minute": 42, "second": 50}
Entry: {"hour": 6, "minute": 31, "second": 22}
